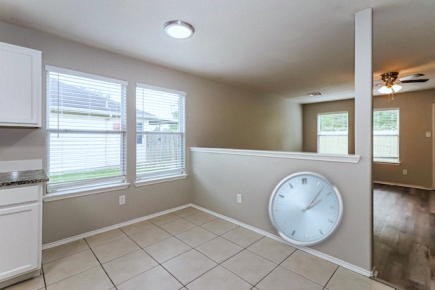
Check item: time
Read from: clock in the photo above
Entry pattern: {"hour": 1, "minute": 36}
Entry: {"hour": 2, "minute": 7}
